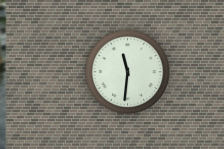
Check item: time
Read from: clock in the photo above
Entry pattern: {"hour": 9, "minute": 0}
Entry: {"hour": 11, "minute": 31}
